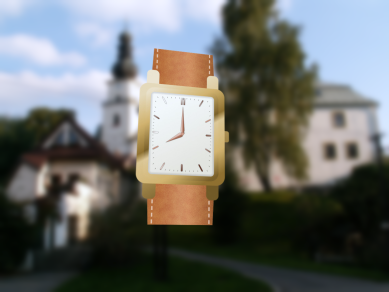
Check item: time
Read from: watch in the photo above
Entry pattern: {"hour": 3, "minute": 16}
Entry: {"hour": 8, "minute": 0}
